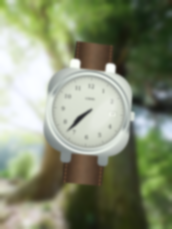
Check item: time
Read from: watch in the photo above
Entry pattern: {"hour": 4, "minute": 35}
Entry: {"hour": 7, "minute": 37}
